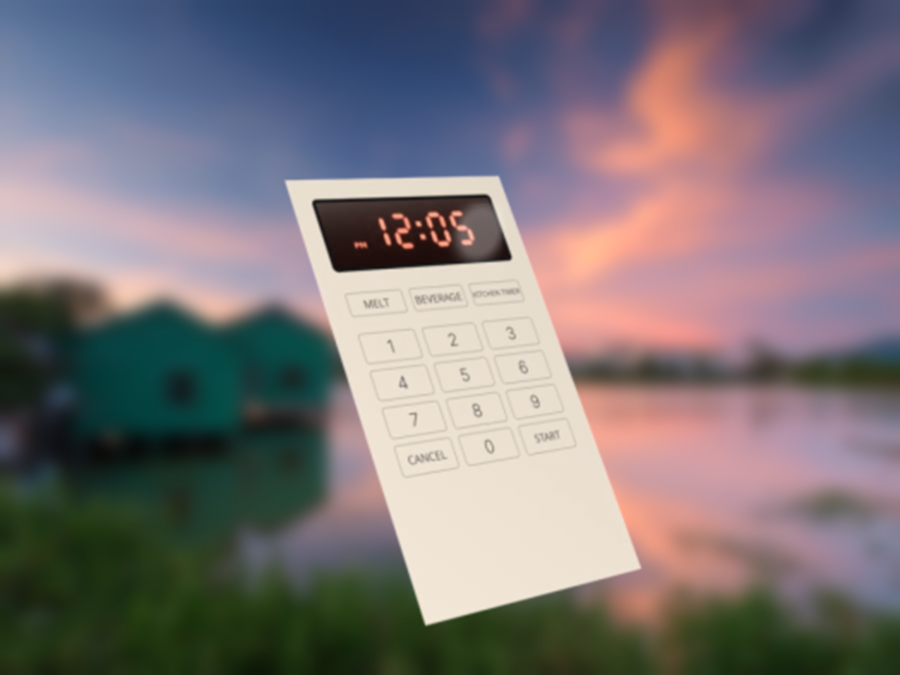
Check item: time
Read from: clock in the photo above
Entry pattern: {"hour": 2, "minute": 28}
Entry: {"hour": 12, "minute": 5}
